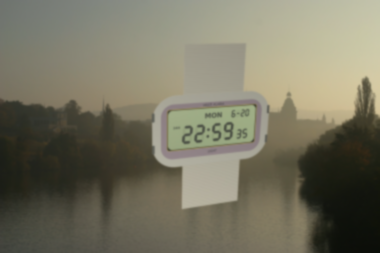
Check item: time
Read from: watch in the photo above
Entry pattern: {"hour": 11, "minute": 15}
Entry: {"hour": 22, "minute": 59}
